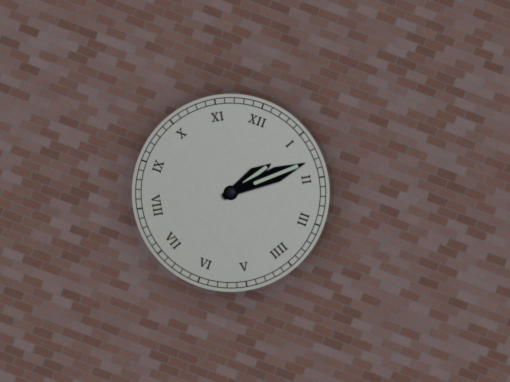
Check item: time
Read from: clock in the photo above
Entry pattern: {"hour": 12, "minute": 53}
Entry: {"hour": 1, "minute": 8}
